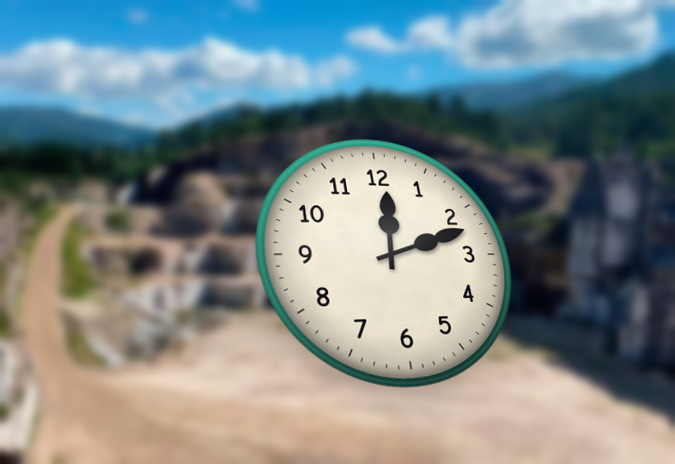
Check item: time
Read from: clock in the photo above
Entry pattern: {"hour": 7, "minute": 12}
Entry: {"hour": 12, "minute": 12}
